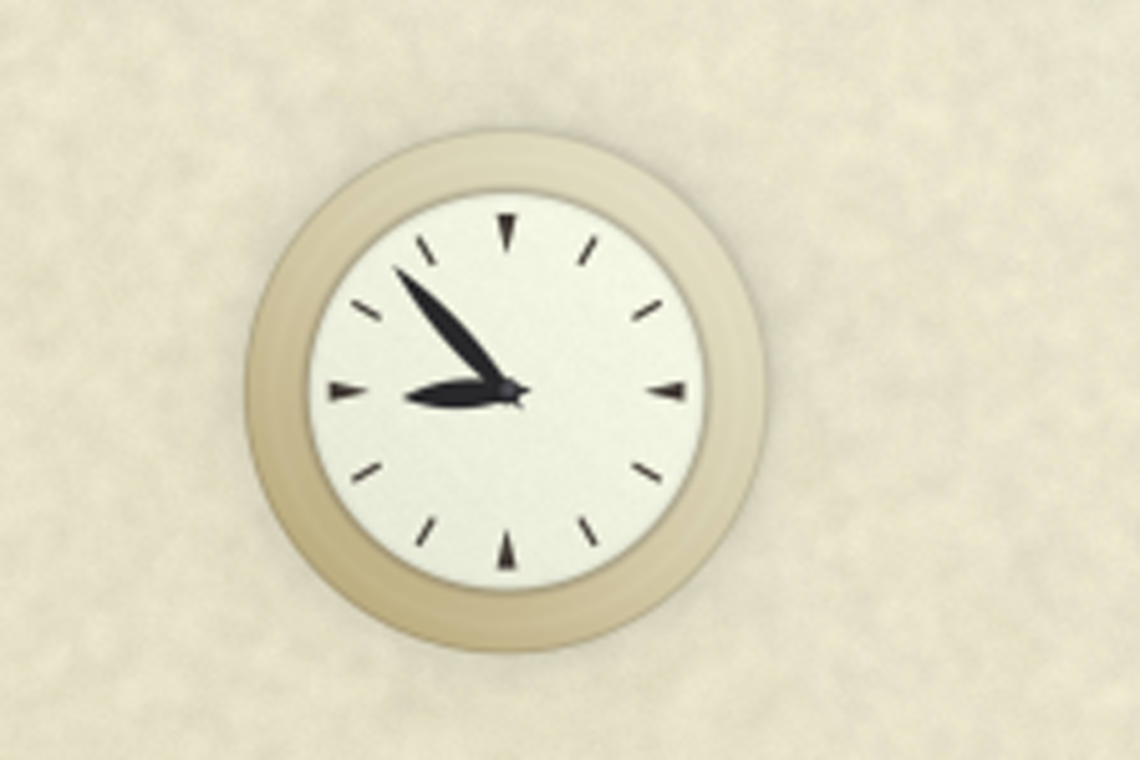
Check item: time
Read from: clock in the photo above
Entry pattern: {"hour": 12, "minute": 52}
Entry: {"hour": 8, "minute": 53}
